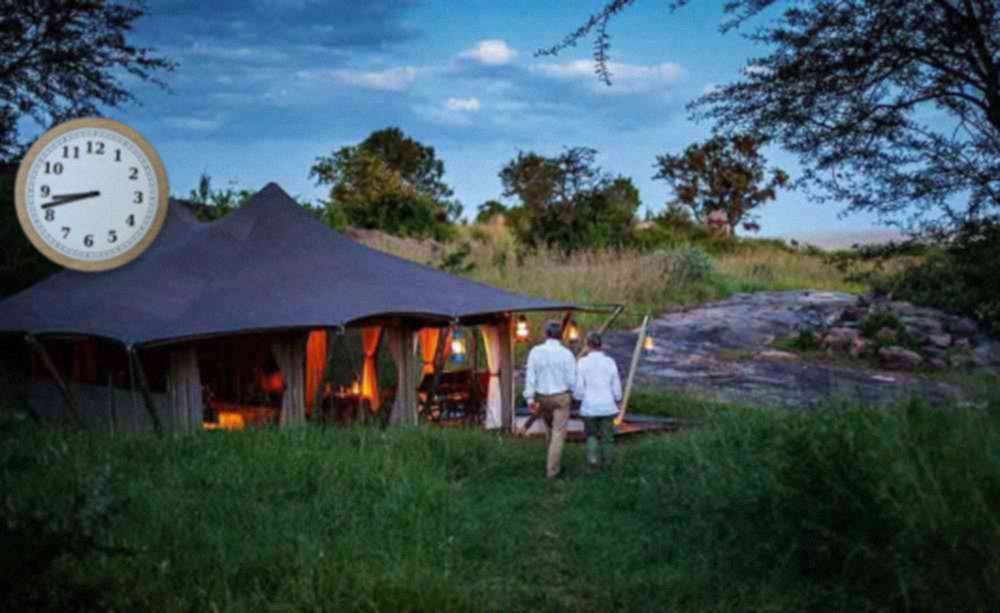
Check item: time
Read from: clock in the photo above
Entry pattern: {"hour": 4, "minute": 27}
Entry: {"hour": 8, "minute": 42}
